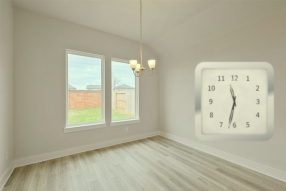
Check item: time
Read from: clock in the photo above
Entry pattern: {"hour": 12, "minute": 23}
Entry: {"hour": 11, "minute": 32}
